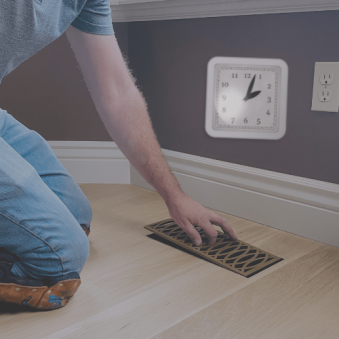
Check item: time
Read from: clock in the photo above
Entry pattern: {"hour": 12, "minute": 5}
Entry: {"hour": 2, "minute": 3}
